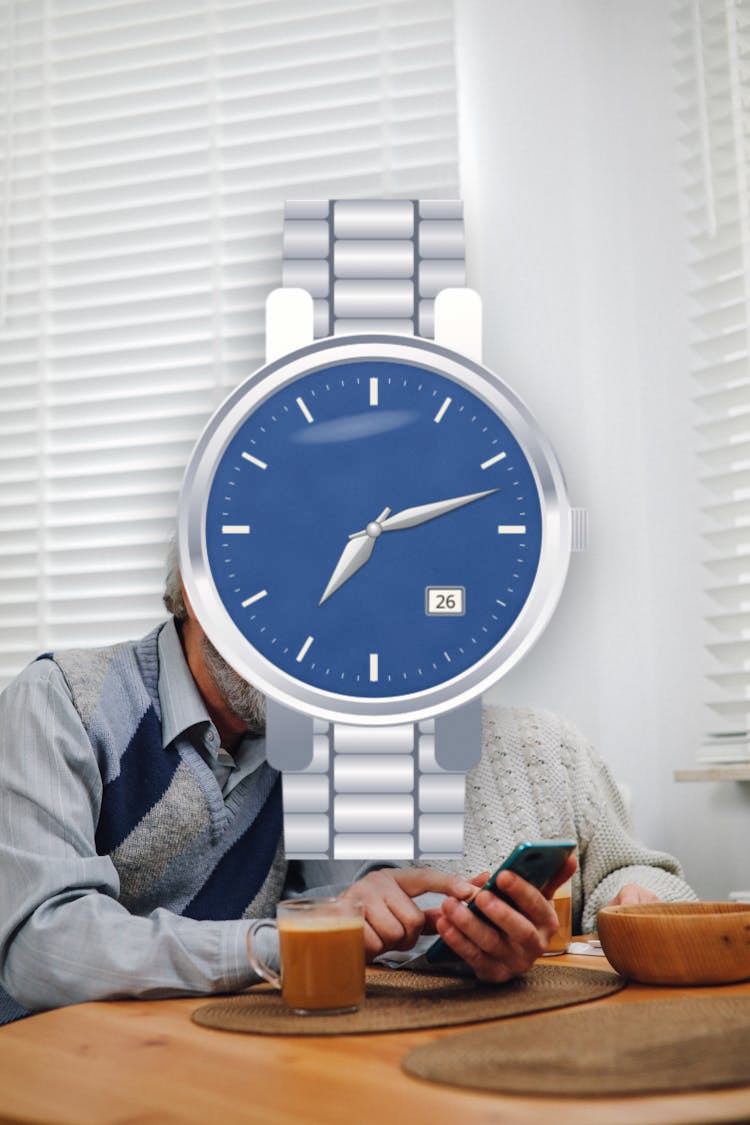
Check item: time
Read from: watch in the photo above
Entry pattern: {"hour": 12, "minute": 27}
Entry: {"hour": 7, "minute": 12}
